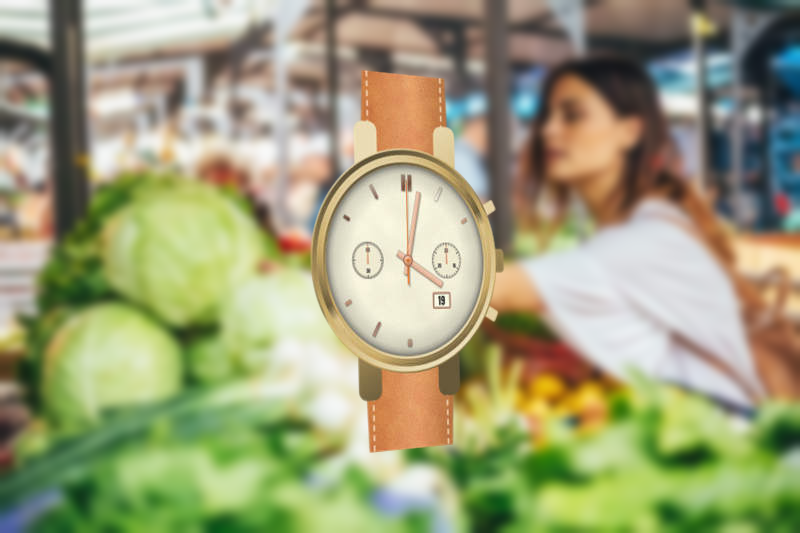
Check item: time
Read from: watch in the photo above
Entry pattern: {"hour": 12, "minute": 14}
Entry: {"hour": 4, "minute": 2}
